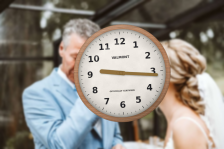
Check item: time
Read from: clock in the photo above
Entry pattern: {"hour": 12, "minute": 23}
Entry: {"hour": 9, "minute": 16}
